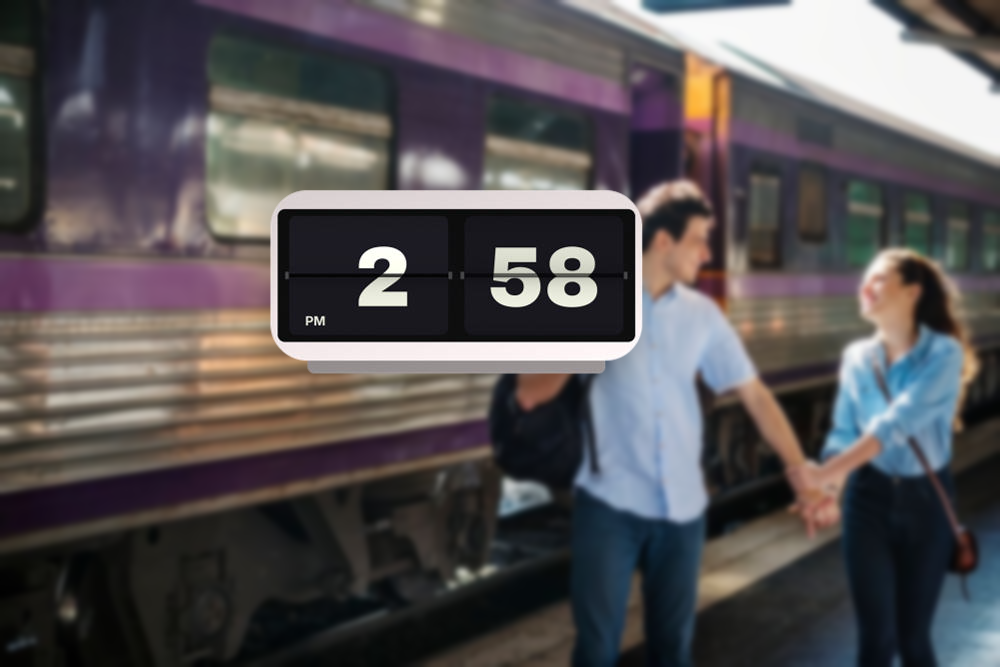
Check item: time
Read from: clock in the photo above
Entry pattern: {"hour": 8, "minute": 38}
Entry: {"hour": 2, "minute": 58}
